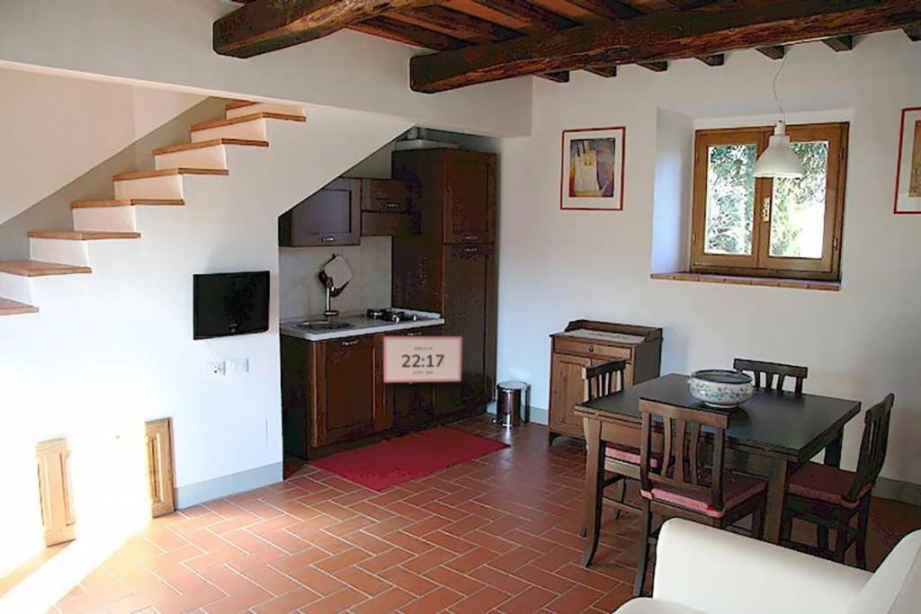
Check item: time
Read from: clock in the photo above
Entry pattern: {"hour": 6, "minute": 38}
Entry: {"hour": 22, "minute": 17}
